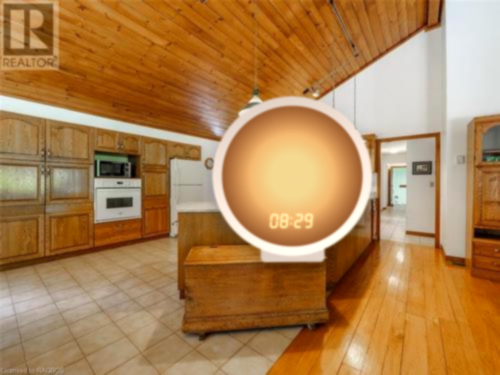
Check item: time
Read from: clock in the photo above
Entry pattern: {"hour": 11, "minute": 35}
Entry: {"hour": 8, "minute": 29}
